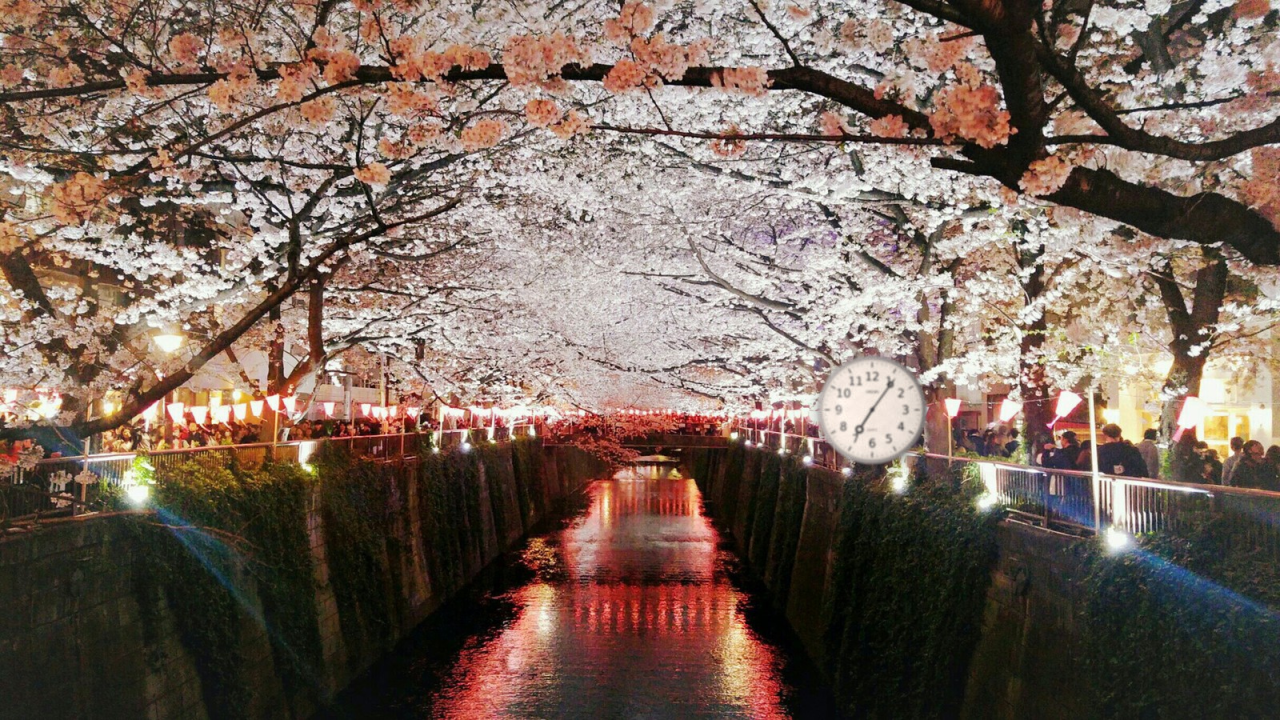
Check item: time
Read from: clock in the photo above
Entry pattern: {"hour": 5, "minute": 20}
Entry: {"hour": 7, "minute": 6}
